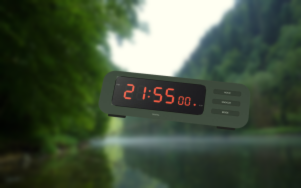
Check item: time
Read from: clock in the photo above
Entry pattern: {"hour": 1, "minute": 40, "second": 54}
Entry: {"hour": 21, "minute": 55, "second": 0}
